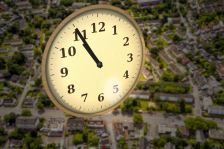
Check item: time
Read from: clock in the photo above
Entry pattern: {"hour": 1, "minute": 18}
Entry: {"hour": 10, "minute": 55}
